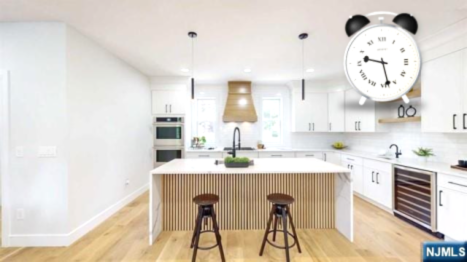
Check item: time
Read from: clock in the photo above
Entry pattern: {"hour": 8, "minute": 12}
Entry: {"hour": 9, "minute": 28}
